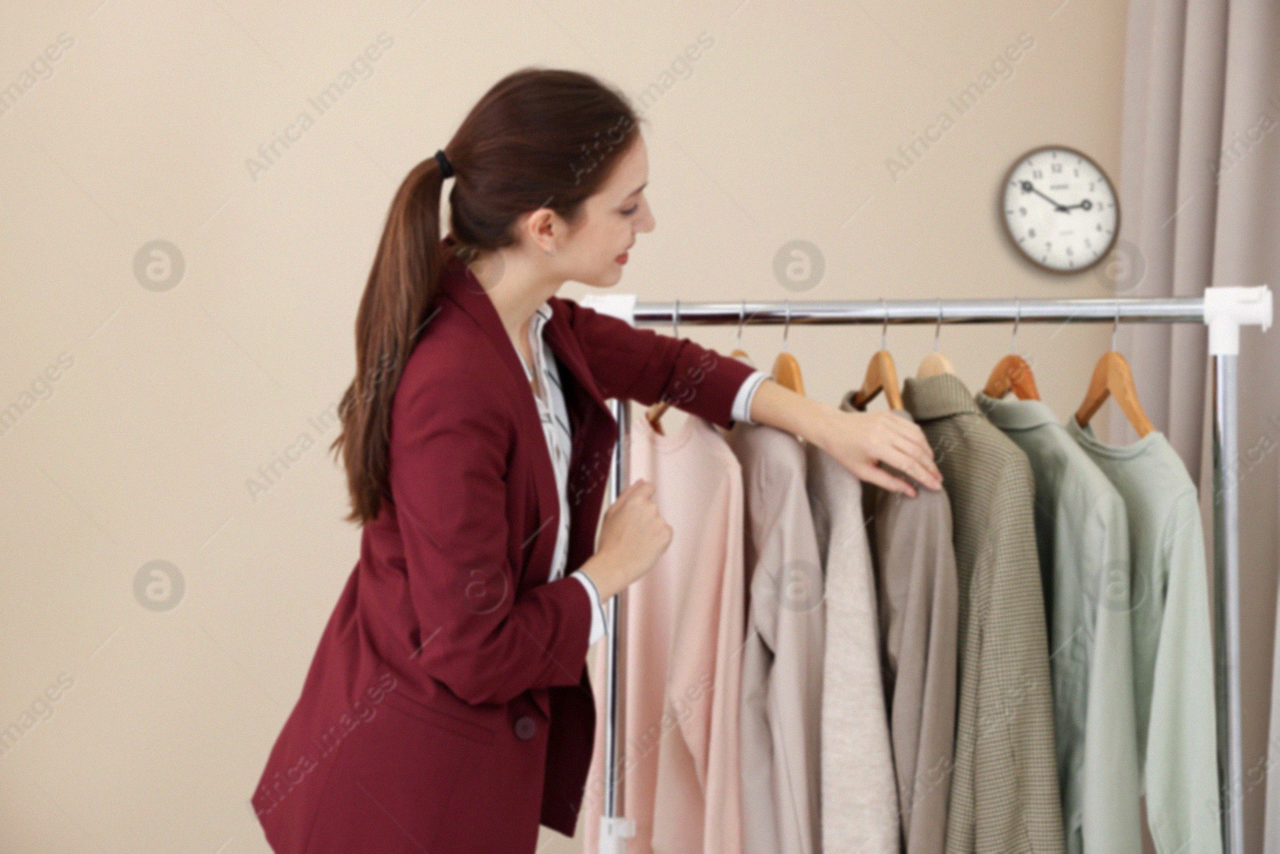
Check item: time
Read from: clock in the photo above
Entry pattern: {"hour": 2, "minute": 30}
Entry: {"hour": 2, "minute": 51}
